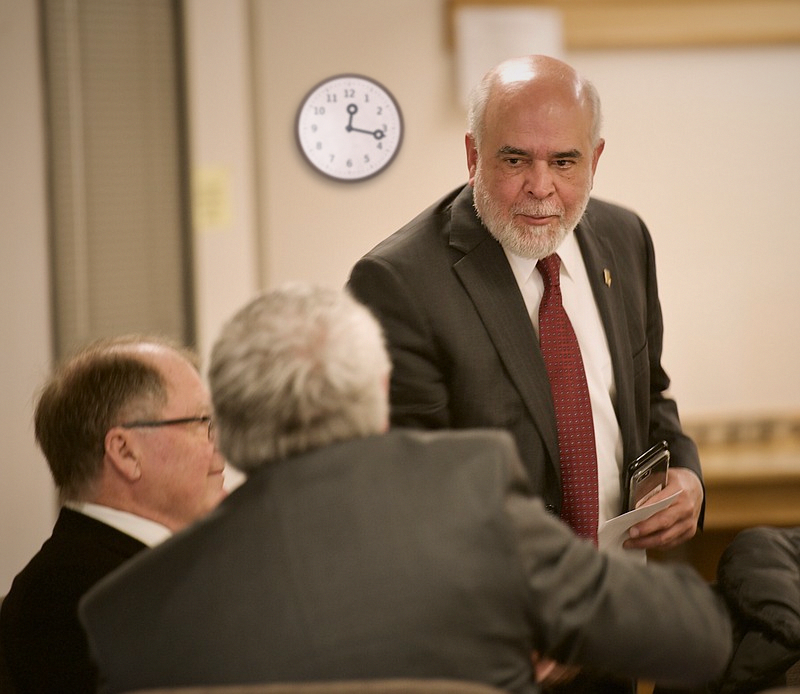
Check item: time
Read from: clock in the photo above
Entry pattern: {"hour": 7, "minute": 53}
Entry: {"hour": 12, "minute": 17}
